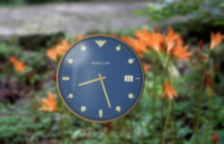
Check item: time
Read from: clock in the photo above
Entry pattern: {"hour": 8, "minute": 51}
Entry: {"hour": 8, "minute": 27}
